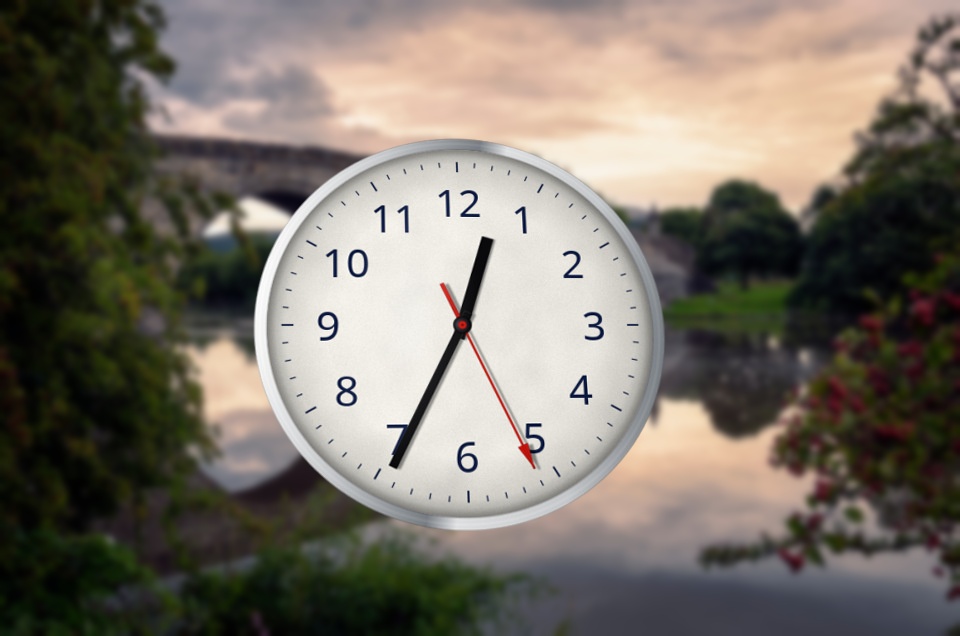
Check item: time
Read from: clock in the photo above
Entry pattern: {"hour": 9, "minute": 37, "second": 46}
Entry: {"hour": 12, "minute": 34, "second": 26}
